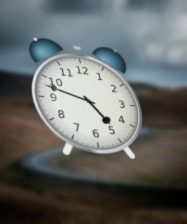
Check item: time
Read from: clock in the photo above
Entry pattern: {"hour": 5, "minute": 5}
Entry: {"hour": 4, "minute": 48}
